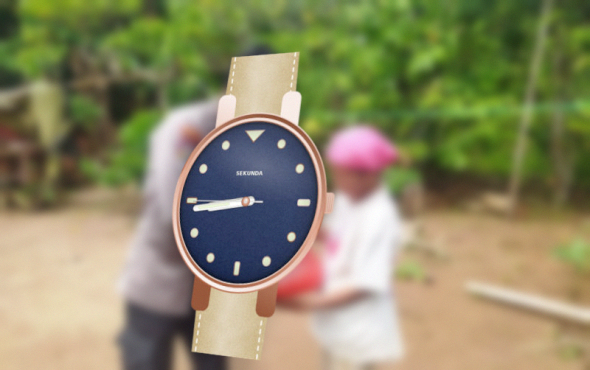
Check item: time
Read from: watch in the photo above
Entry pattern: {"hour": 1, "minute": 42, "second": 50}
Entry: {"hour": 8, "minute": 43, "second": 45}
